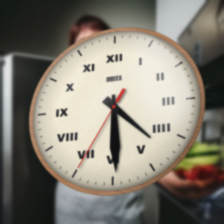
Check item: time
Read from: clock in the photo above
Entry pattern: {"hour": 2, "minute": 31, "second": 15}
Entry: {"hour": 4, "minute": 29, "second": 35}
